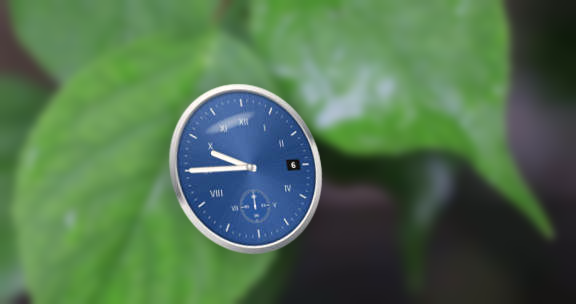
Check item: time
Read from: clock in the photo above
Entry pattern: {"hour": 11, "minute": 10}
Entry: {"hour": 9, "minute": 45}
